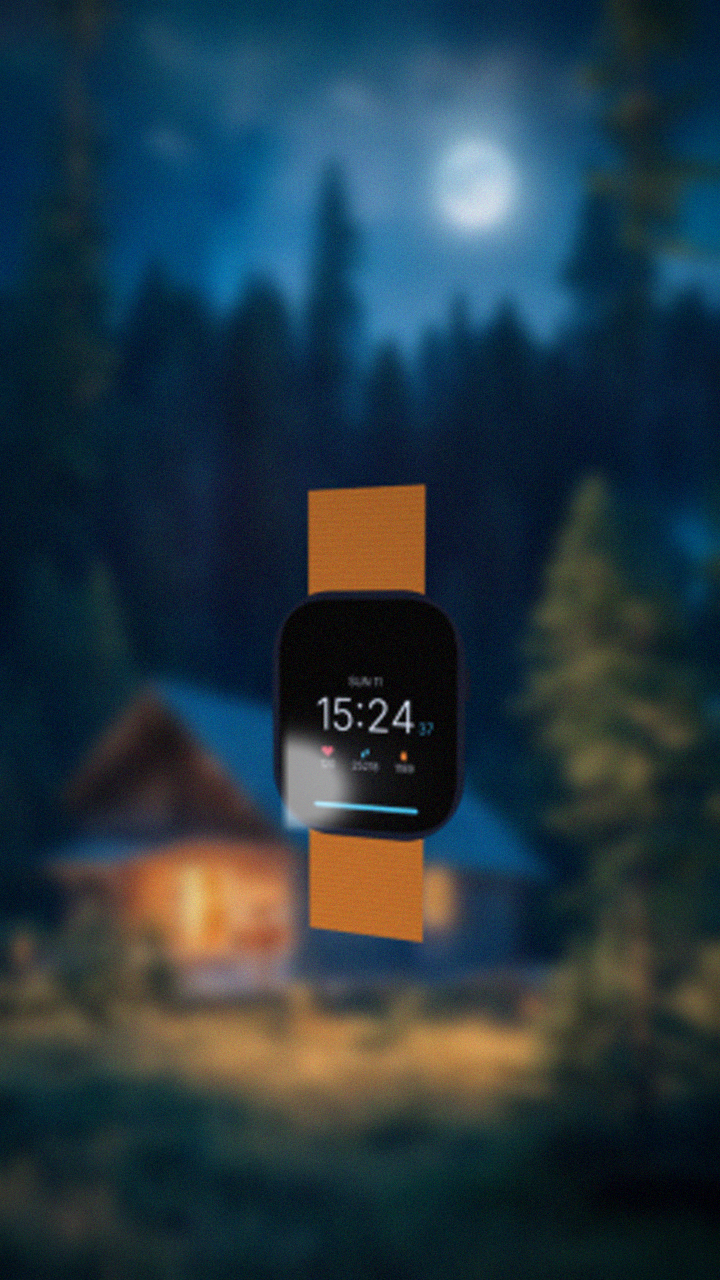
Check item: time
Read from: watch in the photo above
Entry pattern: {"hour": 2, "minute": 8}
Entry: {"hour": 15, "minute": 24}
